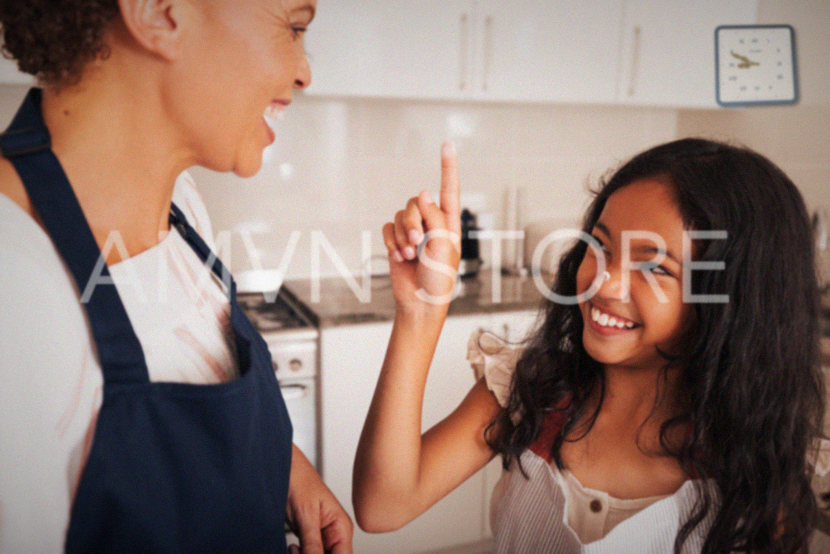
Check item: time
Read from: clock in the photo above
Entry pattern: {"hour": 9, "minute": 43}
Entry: {"hour": 8, "minute": 49}
